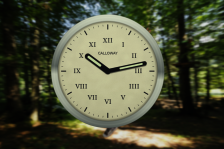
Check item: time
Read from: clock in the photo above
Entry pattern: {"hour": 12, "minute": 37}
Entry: {"hour": 10, "minute": 13}
